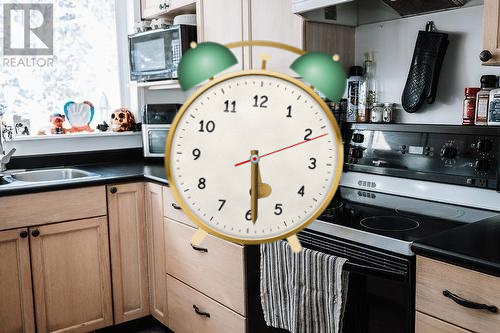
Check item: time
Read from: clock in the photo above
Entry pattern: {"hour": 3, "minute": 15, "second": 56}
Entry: {"hour": 5, "minute": 29, "second": 11}
